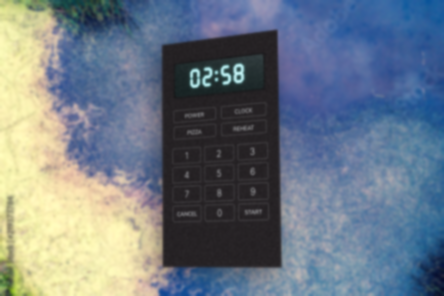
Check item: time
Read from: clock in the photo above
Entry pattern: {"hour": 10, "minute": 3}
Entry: {"hour": 2, "minute": 58}
